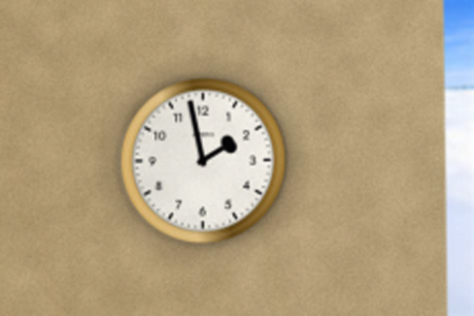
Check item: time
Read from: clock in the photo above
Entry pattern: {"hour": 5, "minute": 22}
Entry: {"hour": 1, "minute": 58}
